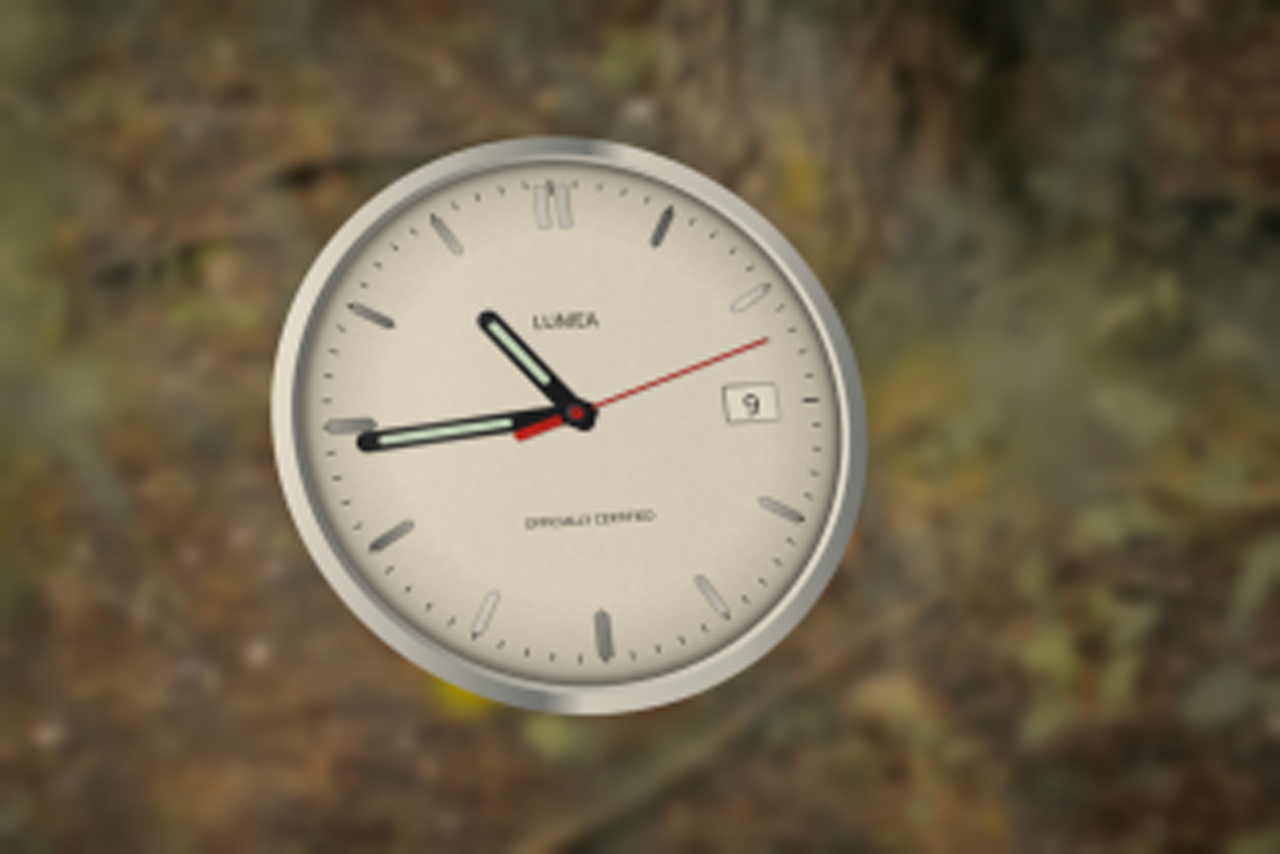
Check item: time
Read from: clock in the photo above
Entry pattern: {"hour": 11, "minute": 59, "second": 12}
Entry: {"hour": 10, "minute": 44, "second": 12}
